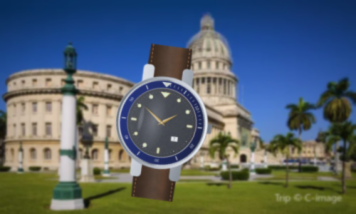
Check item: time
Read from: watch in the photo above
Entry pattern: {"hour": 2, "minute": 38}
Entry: {"hour": 1, "minute": 51}
